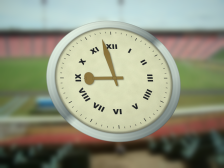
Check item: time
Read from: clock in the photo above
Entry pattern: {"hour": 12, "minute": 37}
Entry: {"hour": 8, "minute": 58}
